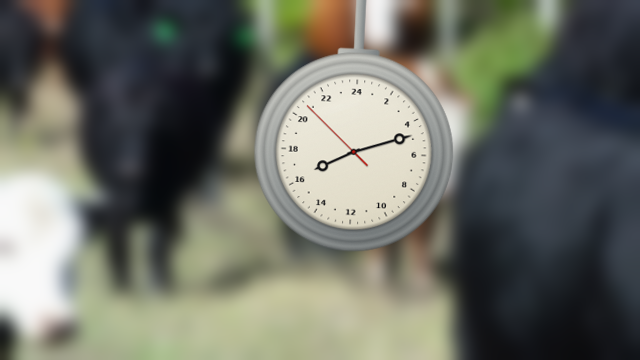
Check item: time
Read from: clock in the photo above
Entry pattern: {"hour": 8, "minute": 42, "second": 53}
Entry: {"hour": 16, "minute": 11, "second": 52}
